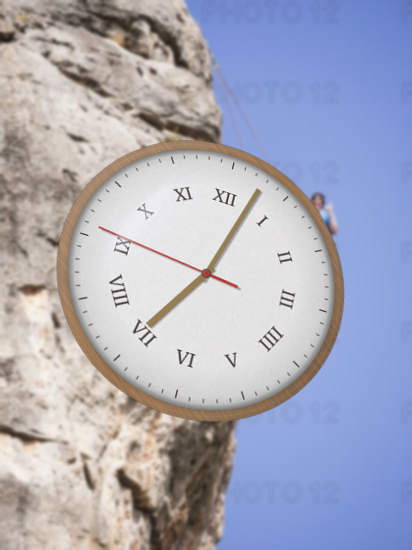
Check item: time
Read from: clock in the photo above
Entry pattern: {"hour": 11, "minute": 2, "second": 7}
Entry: {"hour": 7, "minute": 2, "second": 46}
